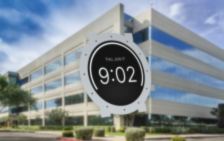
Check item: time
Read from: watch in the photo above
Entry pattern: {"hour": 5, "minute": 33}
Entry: {"hour": 9, "minute": 2}
